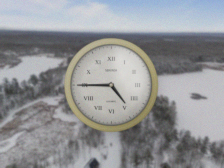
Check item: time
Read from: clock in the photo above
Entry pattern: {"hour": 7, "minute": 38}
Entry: {"hour": 4, "minute": 45}
